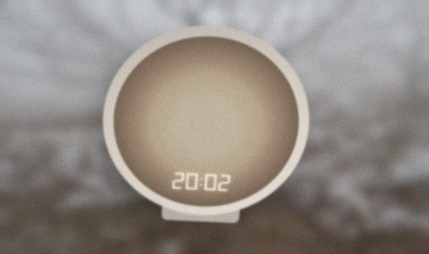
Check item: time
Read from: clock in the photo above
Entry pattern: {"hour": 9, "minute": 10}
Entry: {"hour": 20, "minute": 2}
